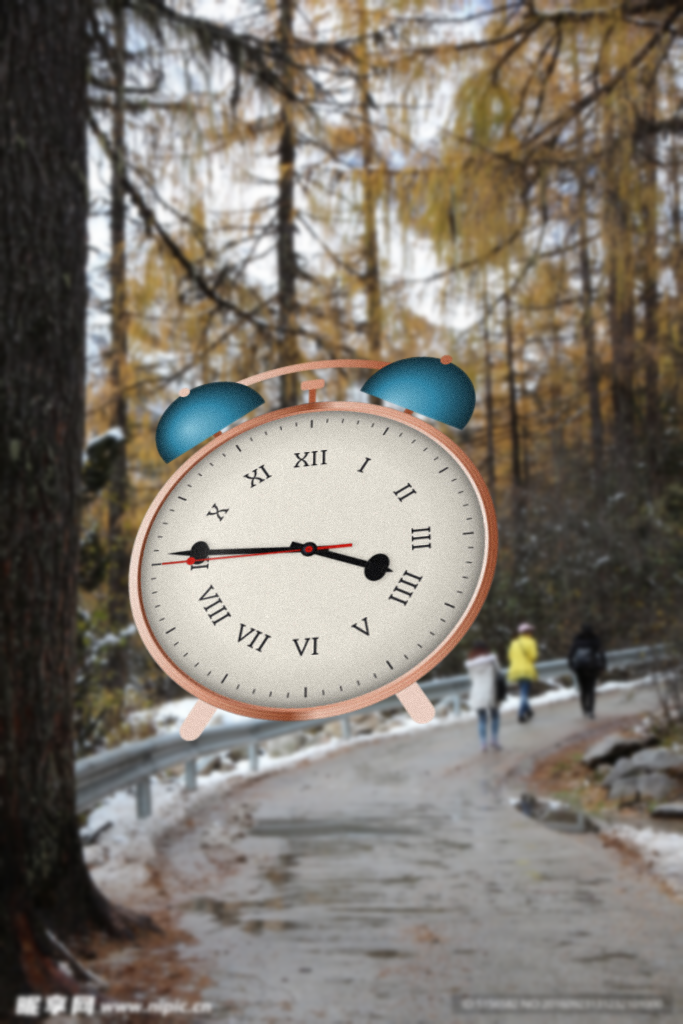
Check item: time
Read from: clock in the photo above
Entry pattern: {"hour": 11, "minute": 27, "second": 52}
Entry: {"hour": 3, "minute": 45, "second": 45}
